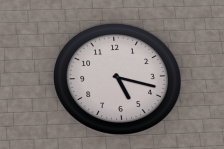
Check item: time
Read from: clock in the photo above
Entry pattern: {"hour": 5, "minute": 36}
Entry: {"hour": 5, "minute": 18}
